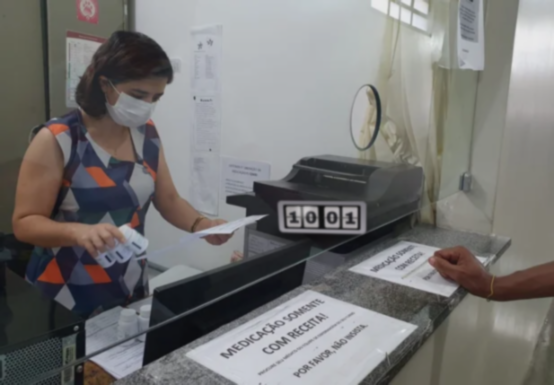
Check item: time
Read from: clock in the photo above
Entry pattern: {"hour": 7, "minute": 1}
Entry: {"hour": 10, "minute": 1}
